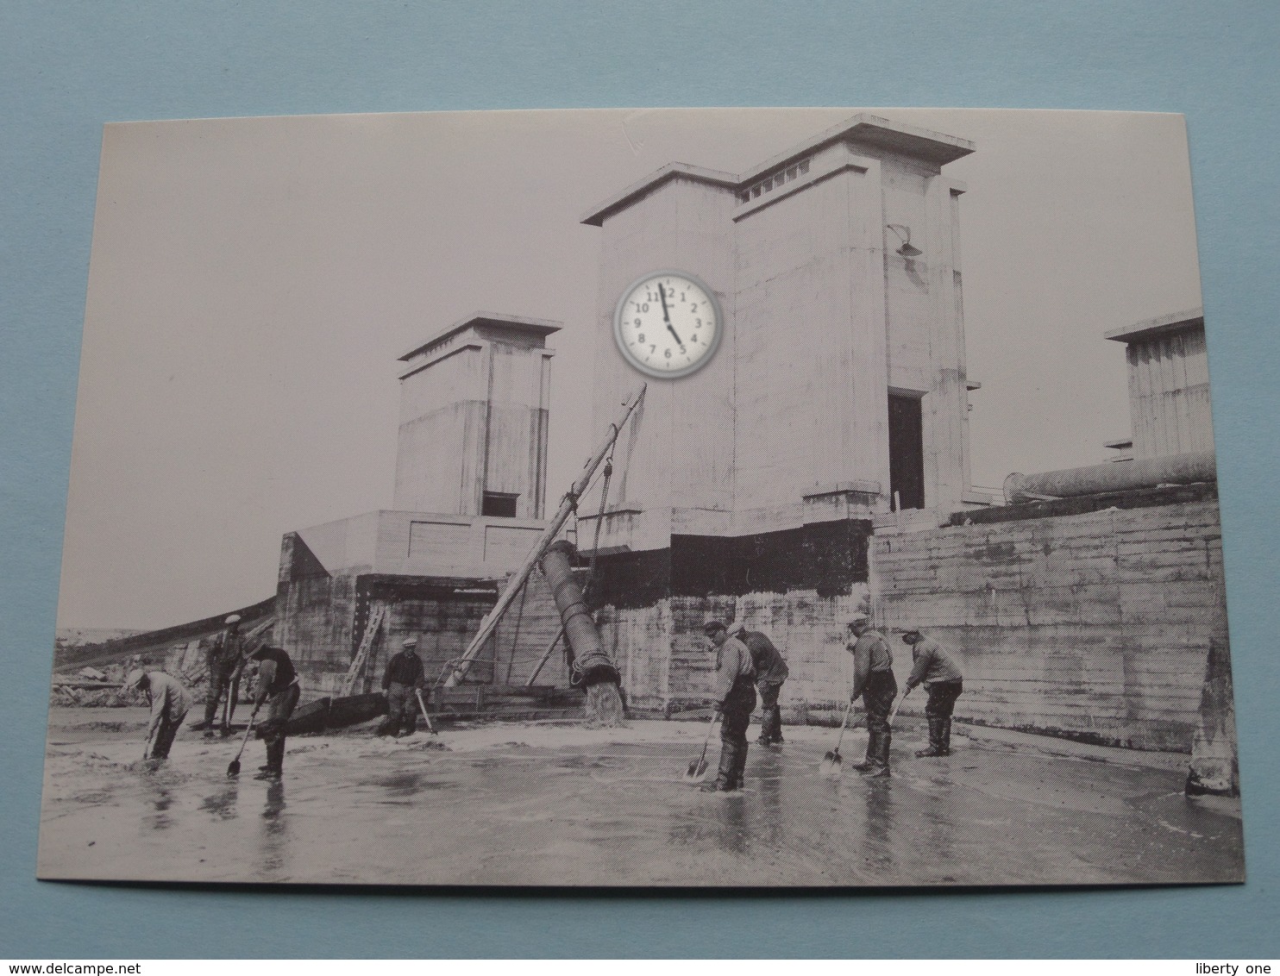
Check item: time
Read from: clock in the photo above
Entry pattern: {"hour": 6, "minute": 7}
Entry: {"hour": 4, "minute": 58}
